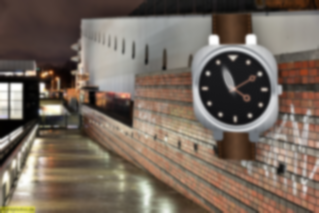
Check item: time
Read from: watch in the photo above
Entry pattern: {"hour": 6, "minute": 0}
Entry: {"hour": 4, "minute": 10}
